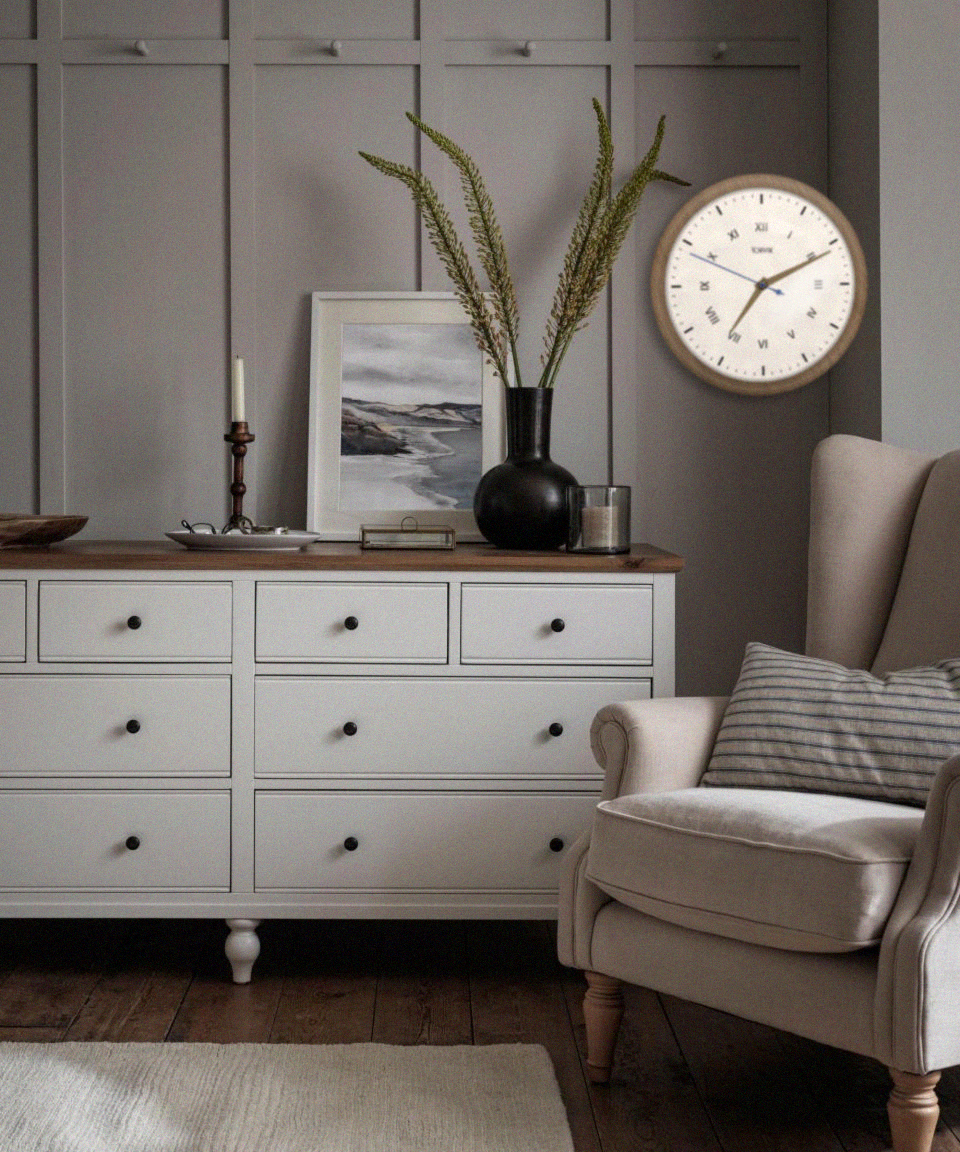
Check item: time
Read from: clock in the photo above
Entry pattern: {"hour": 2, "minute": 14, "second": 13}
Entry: {"hour": 7, "minute": 10, "second": 49}
